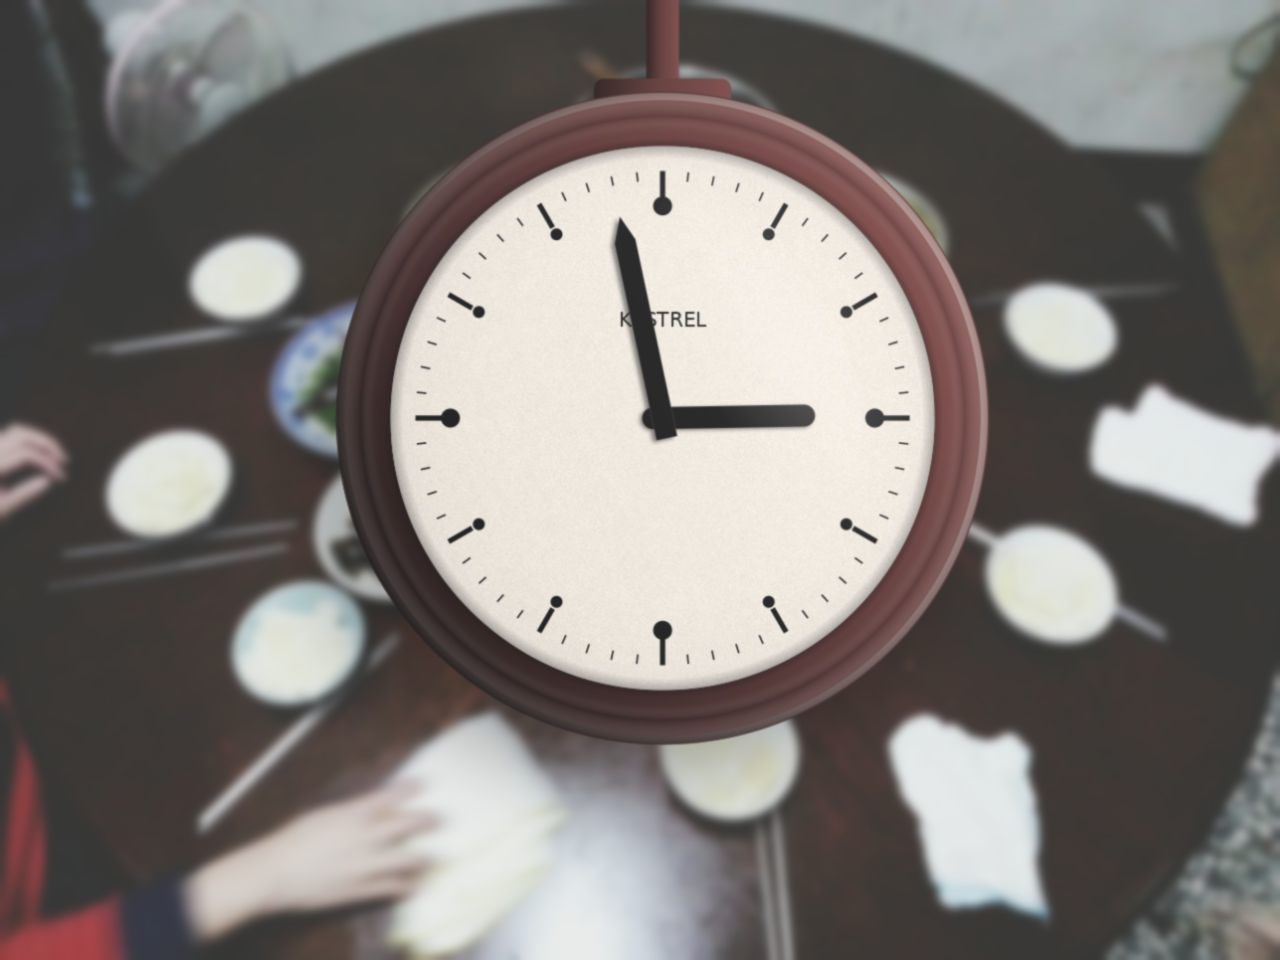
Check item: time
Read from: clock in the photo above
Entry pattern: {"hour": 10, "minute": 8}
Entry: {"hour": 2, "minute": 58}
